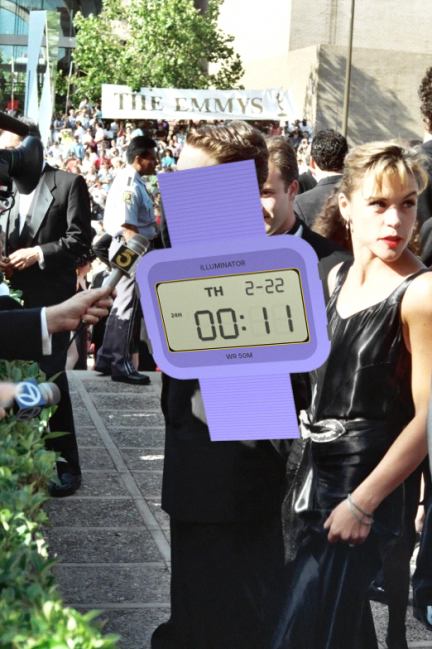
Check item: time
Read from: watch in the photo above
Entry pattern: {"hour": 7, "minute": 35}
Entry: {"hour": 0, "minute": 11}
